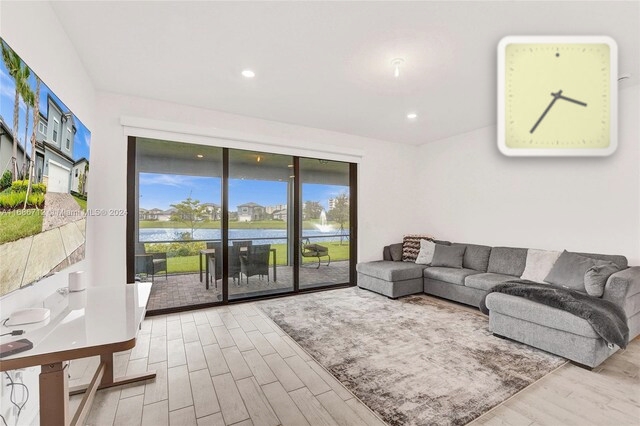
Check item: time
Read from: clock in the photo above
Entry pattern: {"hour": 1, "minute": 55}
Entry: {"hour": 3, "minute": 36}
